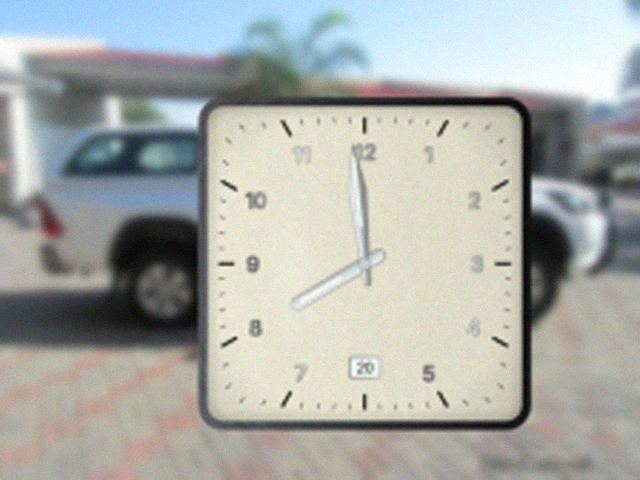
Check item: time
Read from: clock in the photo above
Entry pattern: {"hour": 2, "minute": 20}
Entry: {"hour": 7, "minute": 59}
